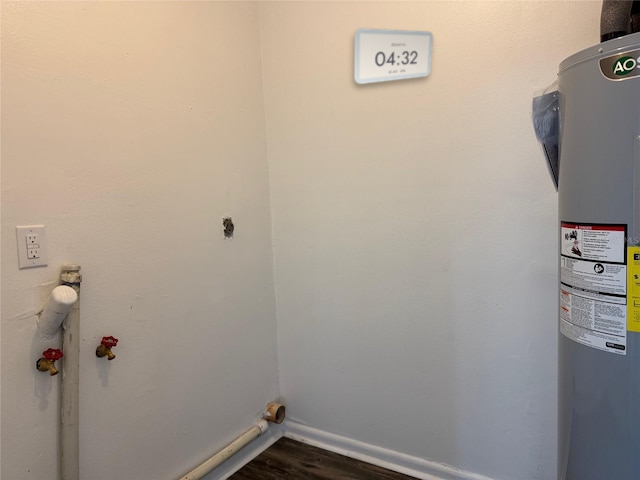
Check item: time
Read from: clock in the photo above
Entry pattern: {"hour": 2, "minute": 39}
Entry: {"hour": 4, "minute": 32}
